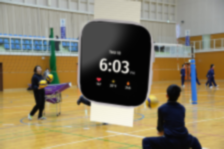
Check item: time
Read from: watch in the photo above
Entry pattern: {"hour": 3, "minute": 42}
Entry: {"hour": 6, "minute": 3}
